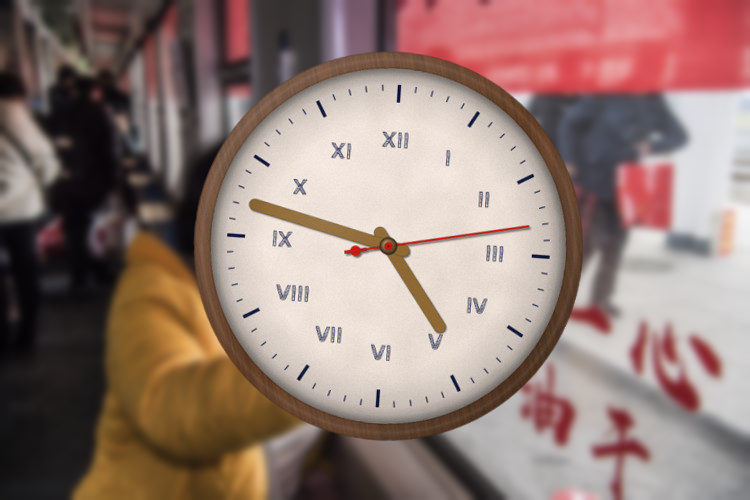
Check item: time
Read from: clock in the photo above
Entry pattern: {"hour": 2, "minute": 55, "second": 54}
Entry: {"hour": 4, "minute": 47, "second": 13}
